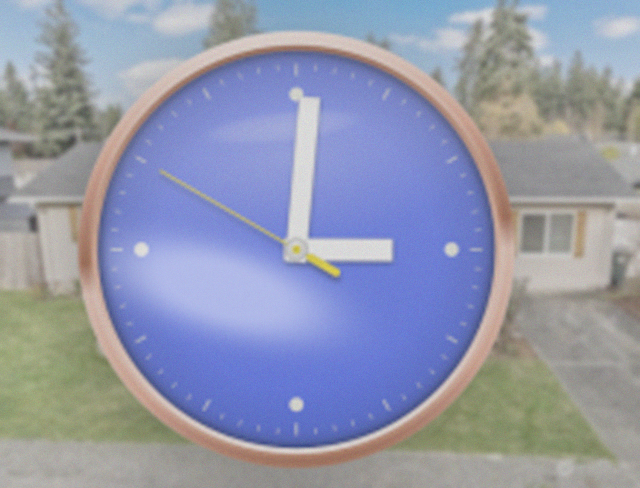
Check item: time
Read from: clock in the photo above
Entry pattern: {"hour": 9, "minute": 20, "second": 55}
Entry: {"hour": 3, "minute": 0, "second": 50}
